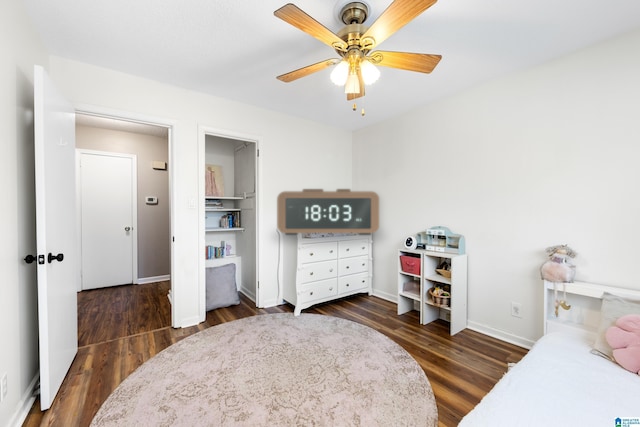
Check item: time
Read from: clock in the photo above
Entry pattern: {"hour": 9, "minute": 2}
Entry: {"hour": 18, "minute": 3}
